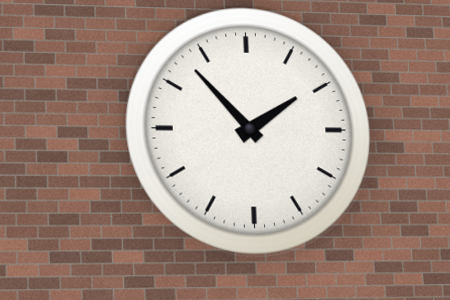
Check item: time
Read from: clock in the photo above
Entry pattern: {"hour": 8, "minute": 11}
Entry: {"hour": 1, "minute": 53}
